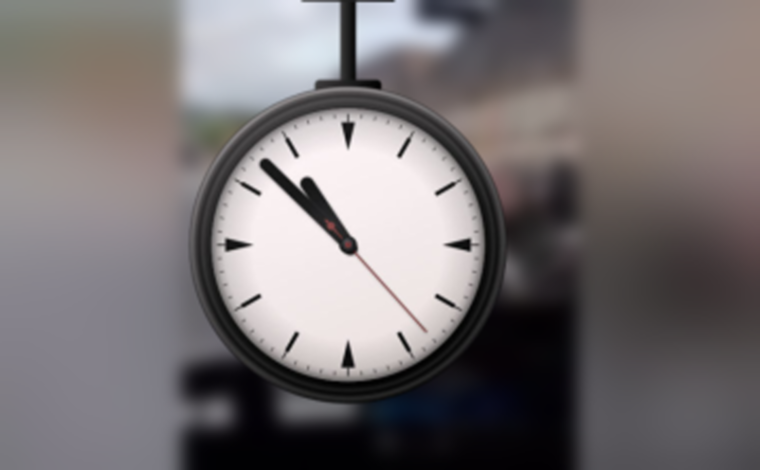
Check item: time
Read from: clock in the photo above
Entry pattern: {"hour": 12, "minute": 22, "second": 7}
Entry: {"hour": 10, "minute": 52, "second": 23}
